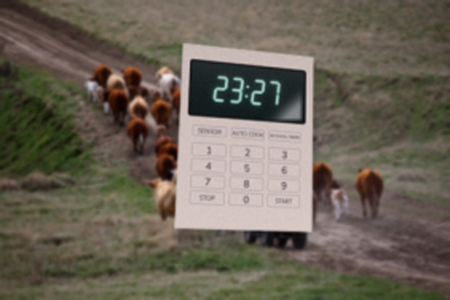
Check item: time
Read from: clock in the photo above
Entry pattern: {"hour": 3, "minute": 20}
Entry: {"hour": 23, "minute": 27}
